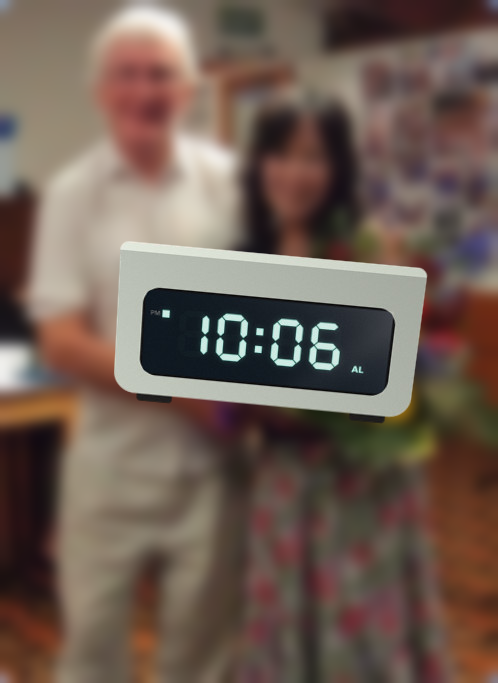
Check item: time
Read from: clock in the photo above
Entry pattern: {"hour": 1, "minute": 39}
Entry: {"hour": 10, "minute": 6}
